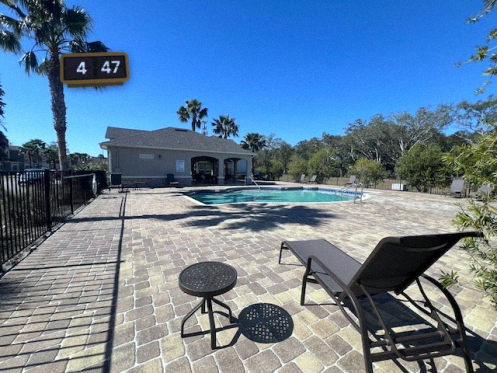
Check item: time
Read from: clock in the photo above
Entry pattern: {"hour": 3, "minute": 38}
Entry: {"hour": 4, "minute": 47}
